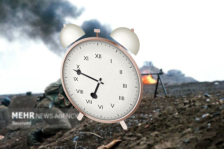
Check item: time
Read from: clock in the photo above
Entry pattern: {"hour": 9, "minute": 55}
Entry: {"hour": 6, "minute": 48}
